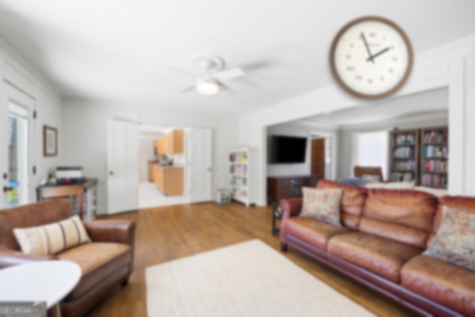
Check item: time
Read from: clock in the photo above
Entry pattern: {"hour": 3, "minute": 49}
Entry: {"hour": 1, "minute": 56}
